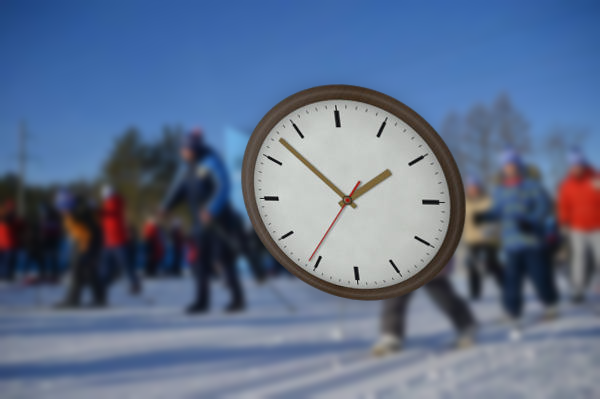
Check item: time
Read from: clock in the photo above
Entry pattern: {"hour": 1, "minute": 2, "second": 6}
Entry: {"hour": 1, "minute": 52, "second": 36}
